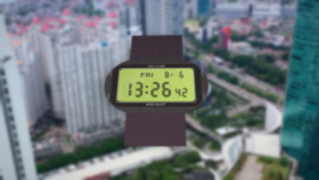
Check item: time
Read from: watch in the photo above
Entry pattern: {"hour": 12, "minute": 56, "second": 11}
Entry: {"hour": 13, "minute": 26, "second": 42}
